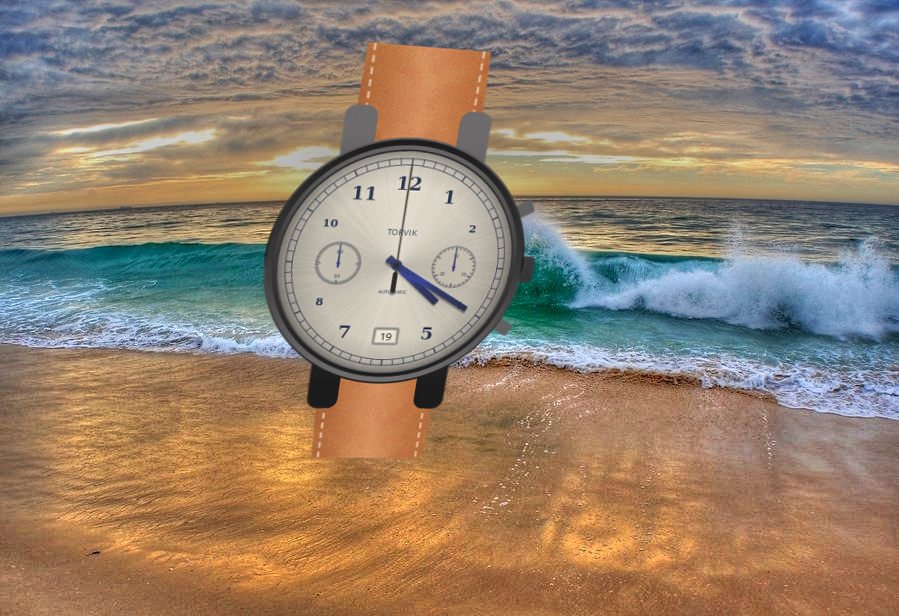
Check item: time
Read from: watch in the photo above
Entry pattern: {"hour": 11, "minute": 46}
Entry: {"hour": 4, "minute": 20}
